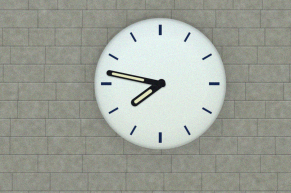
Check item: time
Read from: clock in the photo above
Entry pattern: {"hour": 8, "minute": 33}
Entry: {"hour": 7, "minute": 47}
